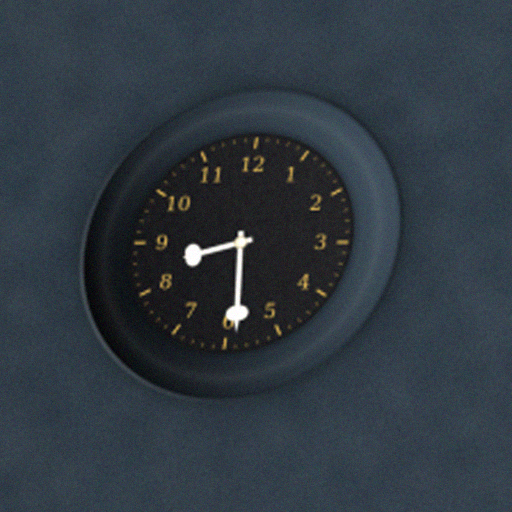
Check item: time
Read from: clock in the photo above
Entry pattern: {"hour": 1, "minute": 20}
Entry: {"hour": 8, "minute": 29}
